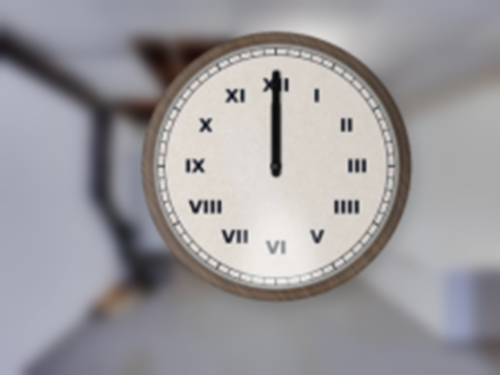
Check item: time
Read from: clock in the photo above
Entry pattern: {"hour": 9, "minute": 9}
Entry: {"hour": 12, "minute": 0}
